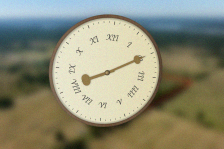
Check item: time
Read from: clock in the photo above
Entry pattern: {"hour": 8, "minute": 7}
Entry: {"hour": 8, "minute": 10}
